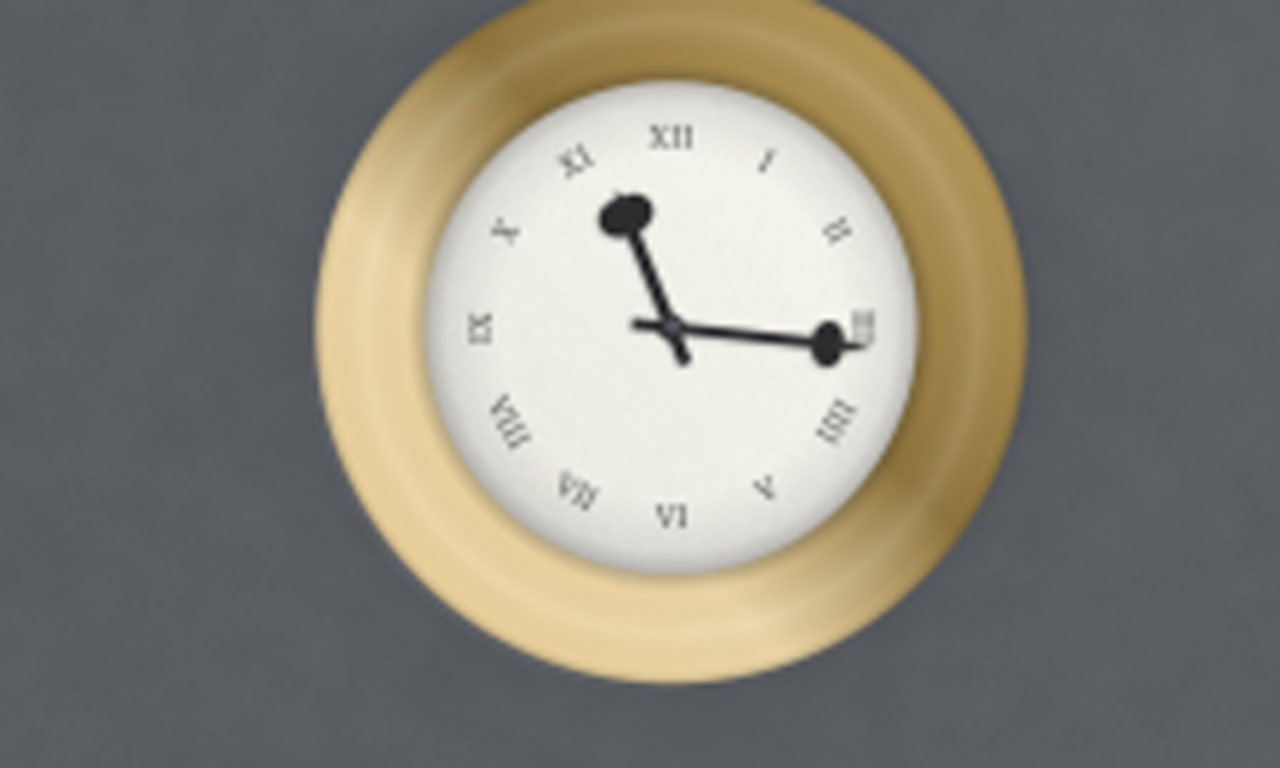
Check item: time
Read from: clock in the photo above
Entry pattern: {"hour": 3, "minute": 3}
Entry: {"hour": 11, "minute": 16}
